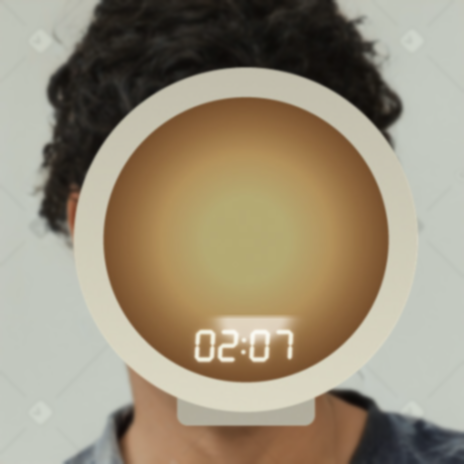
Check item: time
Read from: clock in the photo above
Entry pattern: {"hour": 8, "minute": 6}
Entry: {"hour": 2, "minute": 7}
